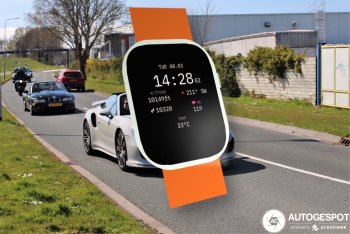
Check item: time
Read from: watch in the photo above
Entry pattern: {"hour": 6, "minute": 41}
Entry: {"hour": 14, "minute": 28}
